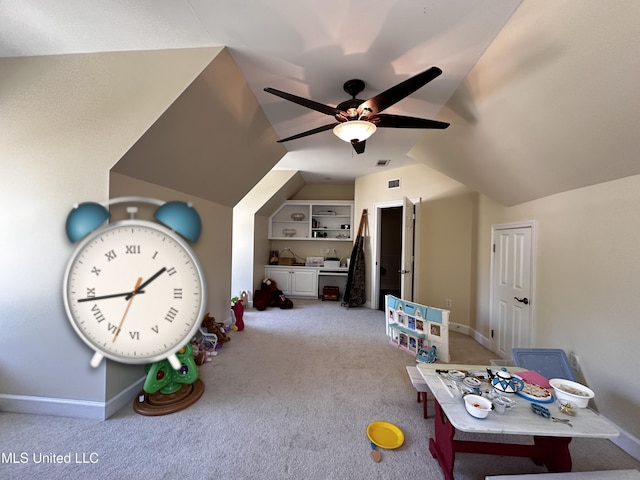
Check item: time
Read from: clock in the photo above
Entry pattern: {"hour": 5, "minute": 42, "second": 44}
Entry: {"hour": 1, "minute": 43, "second": 34}
